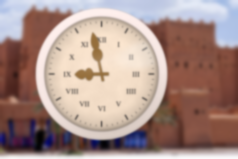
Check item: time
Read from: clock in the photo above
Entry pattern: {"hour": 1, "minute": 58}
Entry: {"hour": 8, "minute": 58}
